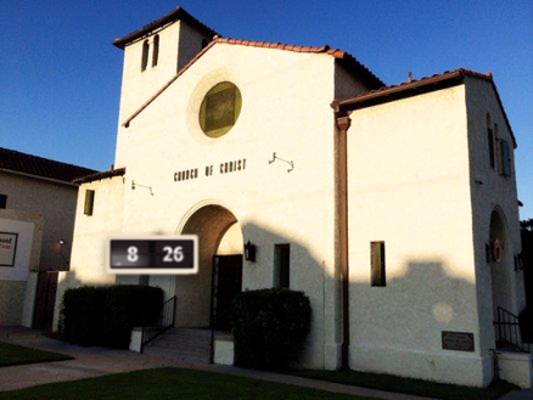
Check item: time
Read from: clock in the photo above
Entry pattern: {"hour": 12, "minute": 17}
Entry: {"hour": 8, "minute": 26}
